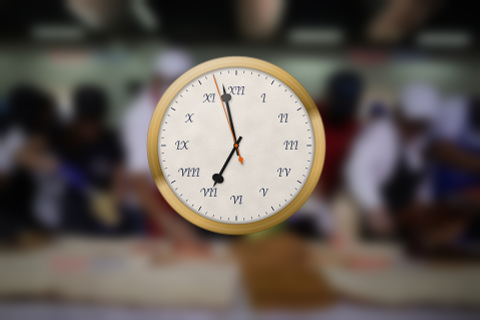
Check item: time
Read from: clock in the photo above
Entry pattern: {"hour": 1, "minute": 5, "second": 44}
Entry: {"hour": 6, "minute": 57, "second": 57}
